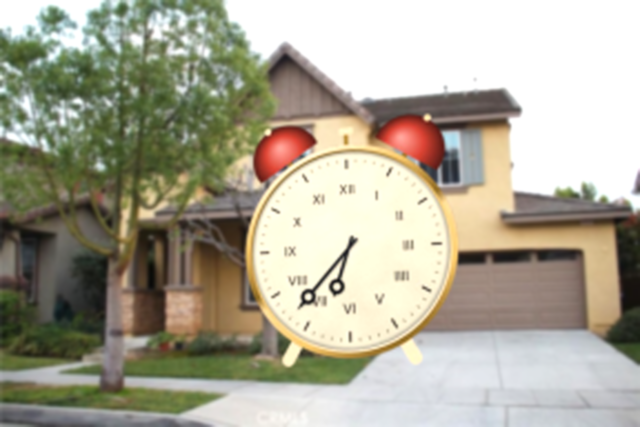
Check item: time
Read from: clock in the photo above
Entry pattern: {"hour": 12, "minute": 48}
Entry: {"hour": 6, "minute": 37}
